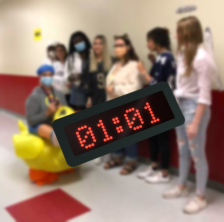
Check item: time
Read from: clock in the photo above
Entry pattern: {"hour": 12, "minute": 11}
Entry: {"hour": 1, "minute": 1}
